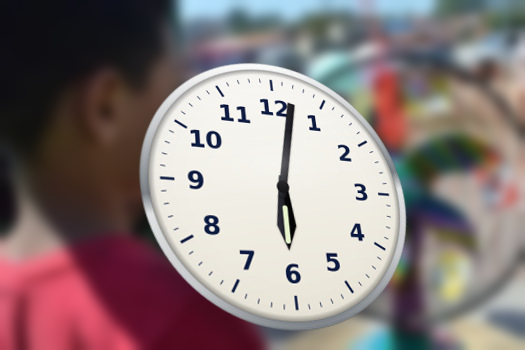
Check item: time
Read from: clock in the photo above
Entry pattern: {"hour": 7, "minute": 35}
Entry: {"hour": 6, "minute": 2}
